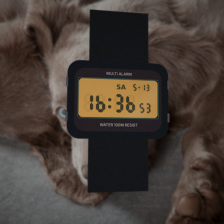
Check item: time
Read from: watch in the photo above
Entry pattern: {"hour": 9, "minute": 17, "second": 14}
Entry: {"hour": 16, "minute": 36, "second": 53}
